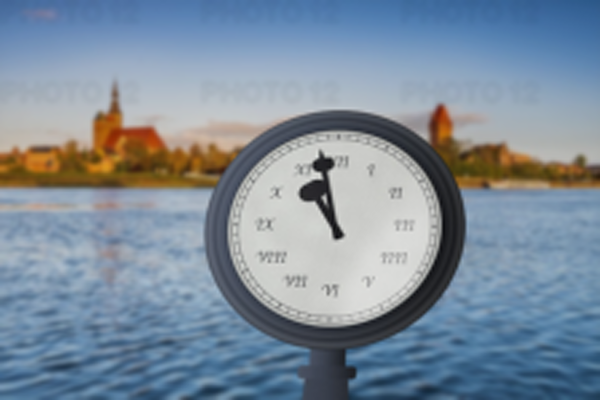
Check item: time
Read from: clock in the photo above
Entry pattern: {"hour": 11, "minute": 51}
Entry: {"hour": 10, "minute": 58}
